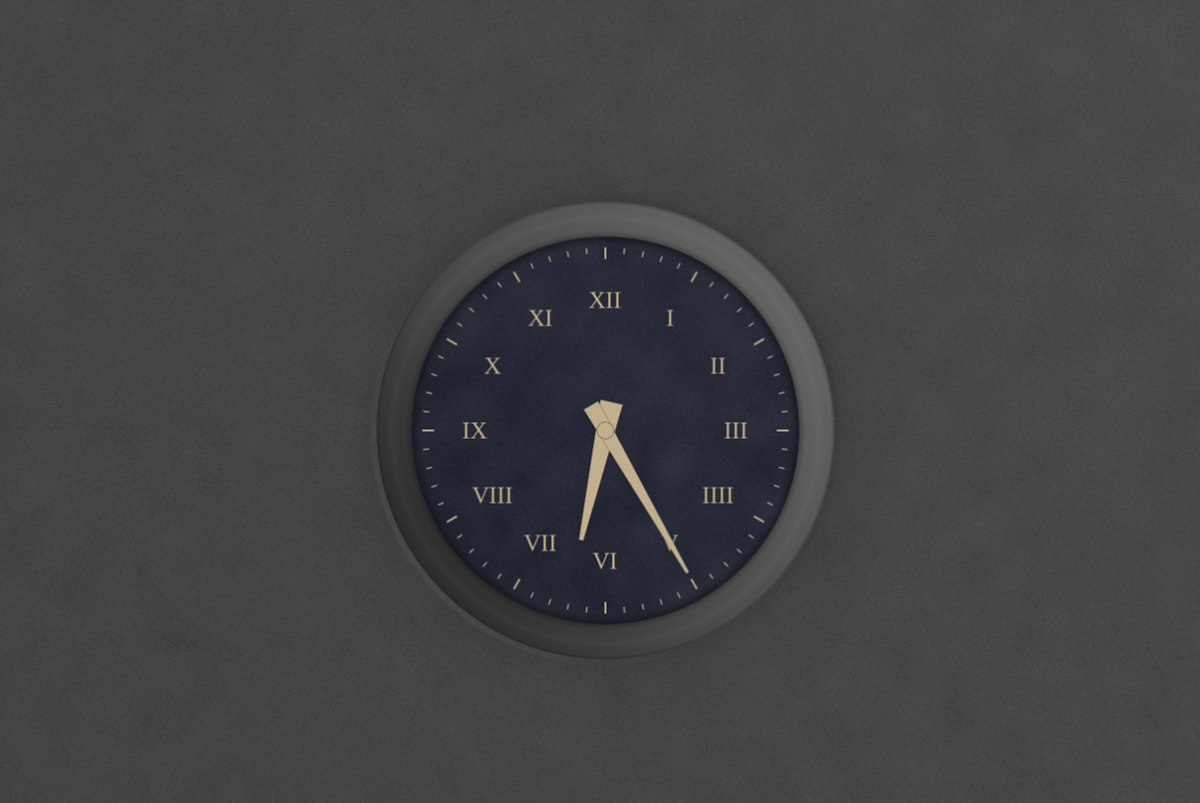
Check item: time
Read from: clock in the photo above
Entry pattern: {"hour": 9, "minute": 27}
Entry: {"hour": 6, "minute": 25}
